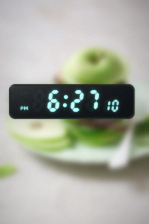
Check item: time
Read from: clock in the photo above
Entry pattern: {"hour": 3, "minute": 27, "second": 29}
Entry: {"hour": 6, "minute": 27, "second": 10}
